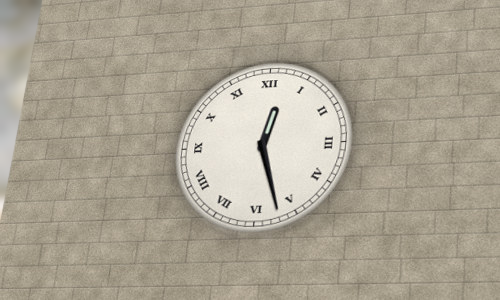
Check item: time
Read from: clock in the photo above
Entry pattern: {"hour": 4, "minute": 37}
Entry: {"hour": 12, "minute": 27}
